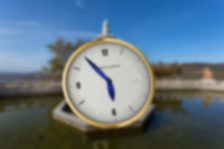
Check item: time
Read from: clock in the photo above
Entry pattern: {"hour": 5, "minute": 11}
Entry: {"hour": 5, "minute": 54}
